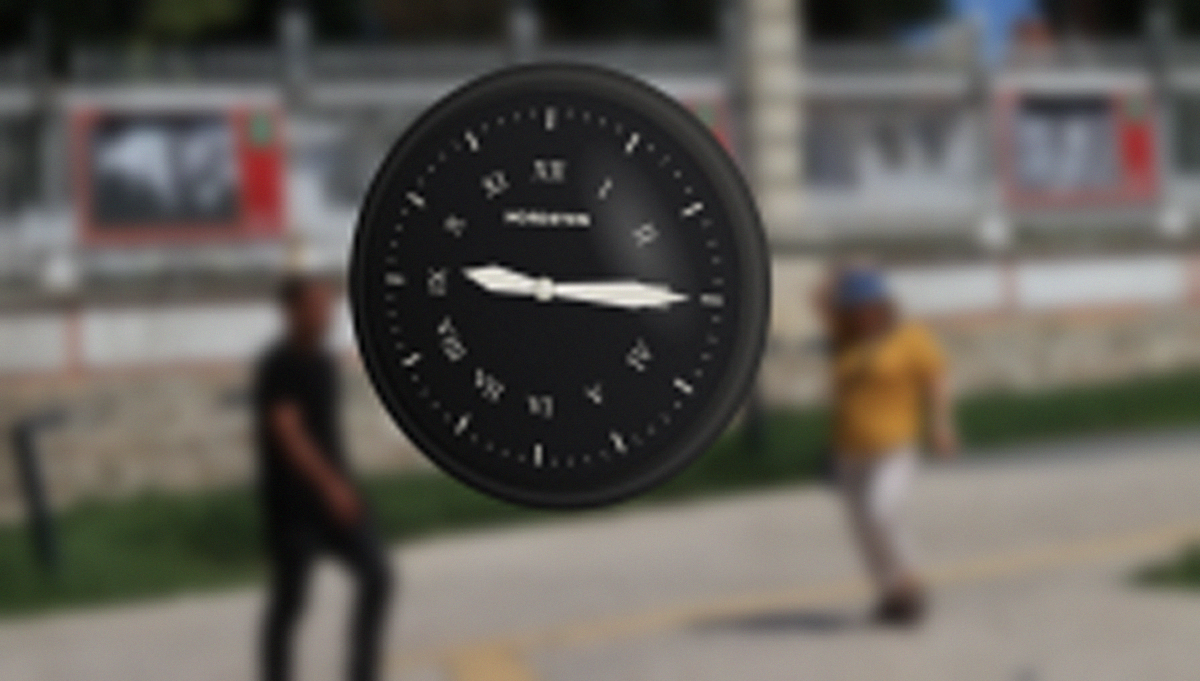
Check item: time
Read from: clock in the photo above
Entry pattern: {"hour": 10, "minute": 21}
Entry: {"hour": 9, "minute": 15}
